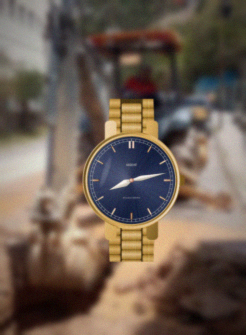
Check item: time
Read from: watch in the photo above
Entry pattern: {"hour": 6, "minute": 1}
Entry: {"hour": 8, "minute": 13}
